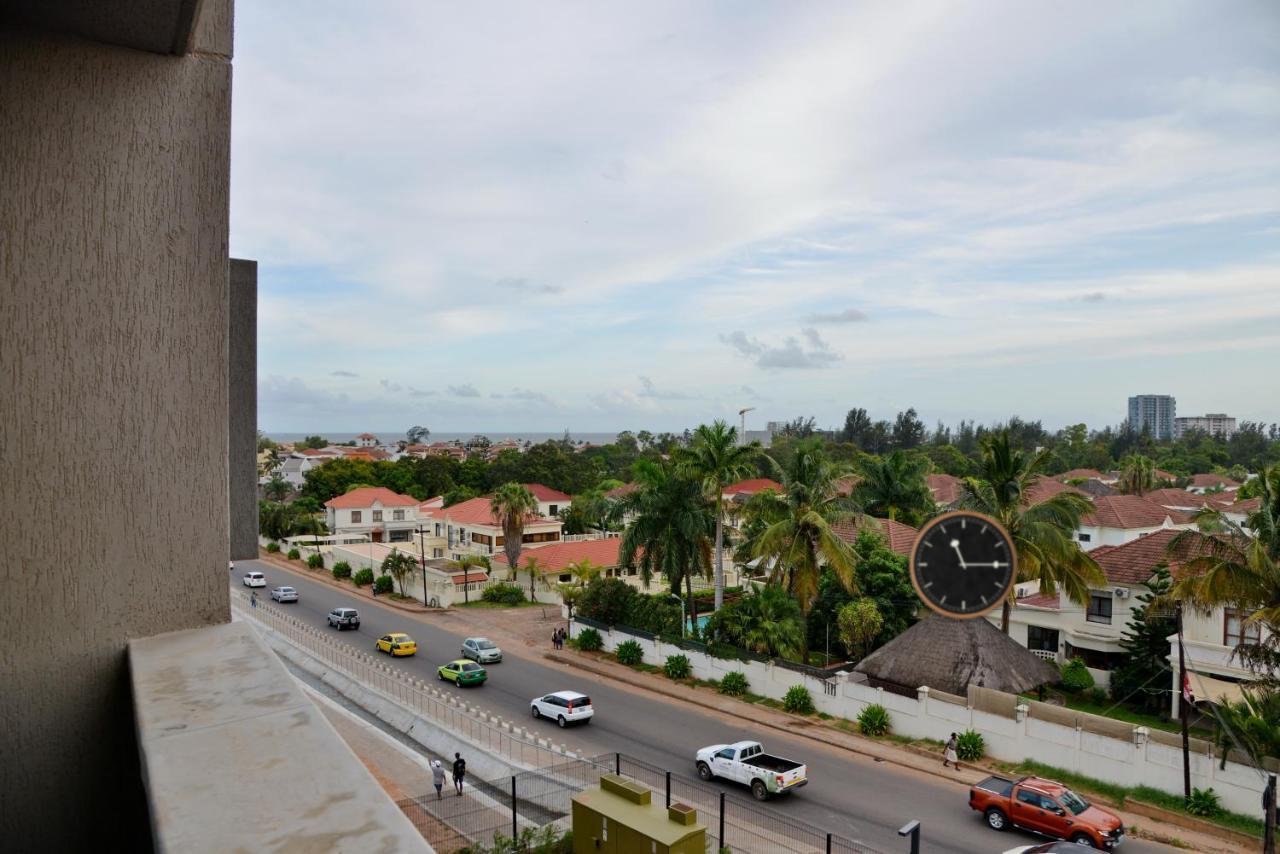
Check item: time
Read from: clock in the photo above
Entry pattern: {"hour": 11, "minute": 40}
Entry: {"hour": 11, "minute": 15}
